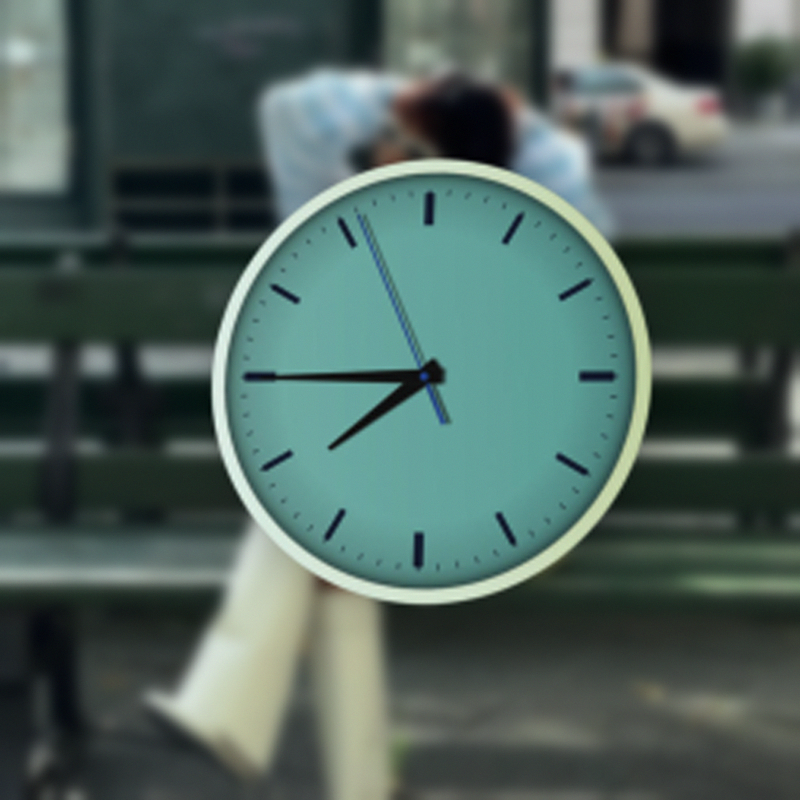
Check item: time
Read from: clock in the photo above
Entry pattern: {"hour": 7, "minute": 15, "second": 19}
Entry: {"hour": 7, "minute": 44, "second": 56}
